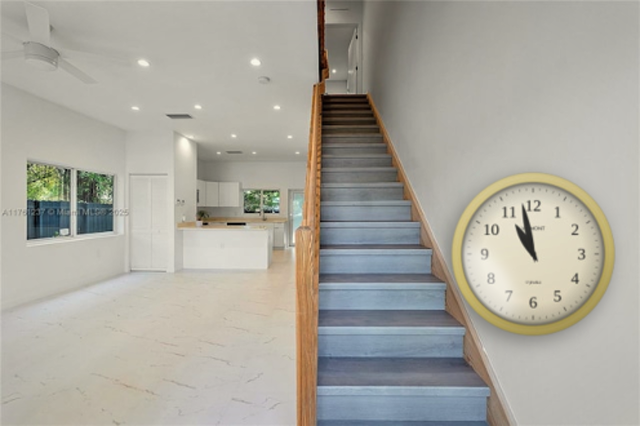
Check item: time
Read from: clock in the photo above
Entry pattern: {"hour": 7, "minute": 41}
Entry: {"hour": 10, "minute": 58}
